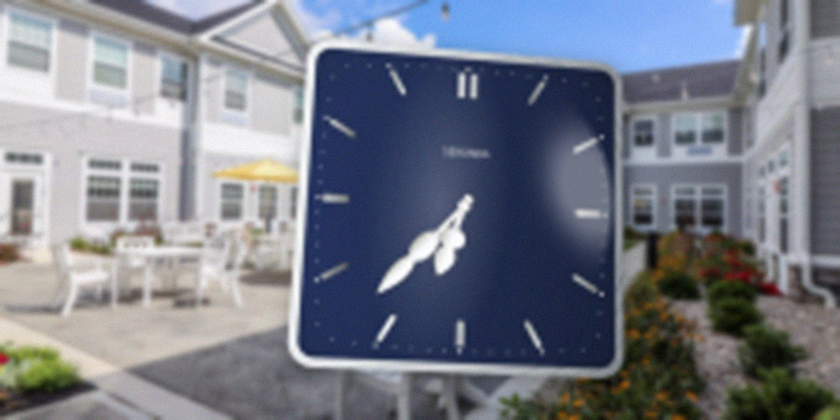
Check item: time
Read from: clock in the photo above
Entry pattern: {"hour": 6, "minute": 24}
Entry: {"hour": 6, "minute": 37}
